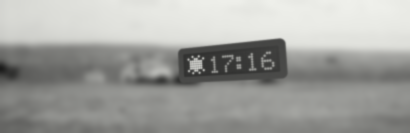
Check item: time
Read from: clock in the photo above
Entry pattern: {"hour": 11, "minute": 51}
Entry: {"hour": 17, "minute": 16}
